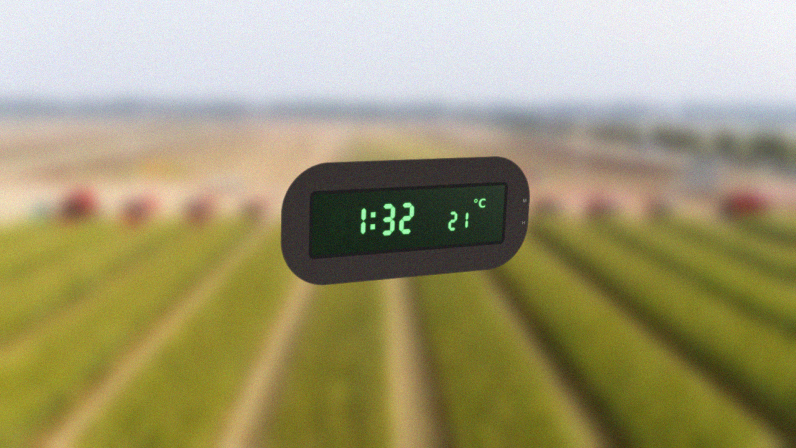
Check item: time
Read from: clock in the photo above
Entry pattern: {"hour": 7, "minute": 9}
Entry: {"hour": 1, "minute": 32}
